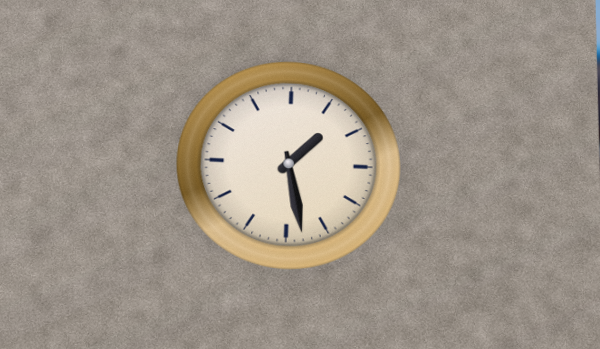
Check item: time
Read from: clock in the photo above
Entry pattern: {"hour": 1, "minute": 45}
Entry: {"hour": 1, "minute": 28}
